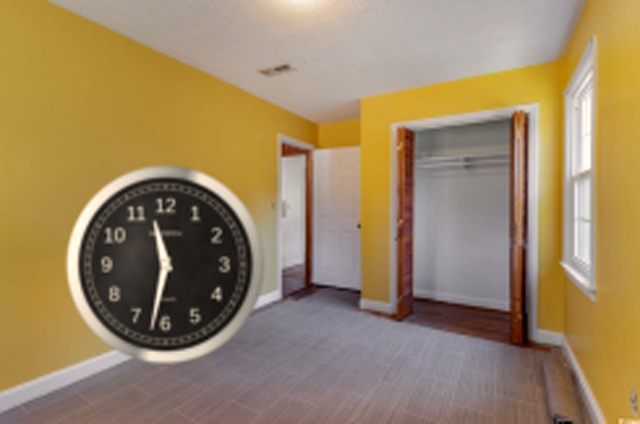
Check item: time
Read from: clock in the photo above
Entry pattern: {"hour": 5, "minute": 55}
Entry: {"hour": 11, "minute": 32}
